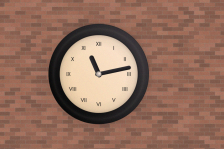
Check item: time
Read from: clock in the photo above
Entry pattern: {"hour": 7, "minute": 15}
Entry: {"hour": 11, "minute": 13}
